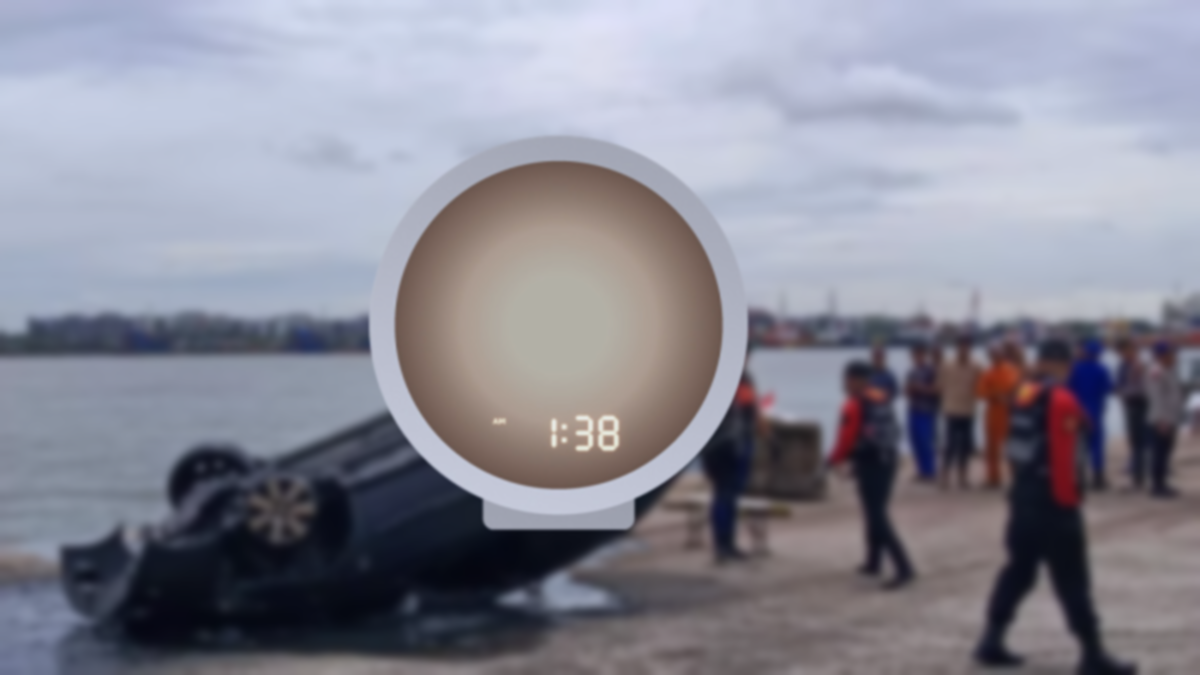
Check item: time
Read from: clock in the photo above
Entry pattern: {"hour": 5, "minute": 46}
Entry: {"hour": 1, "minute": 38}
